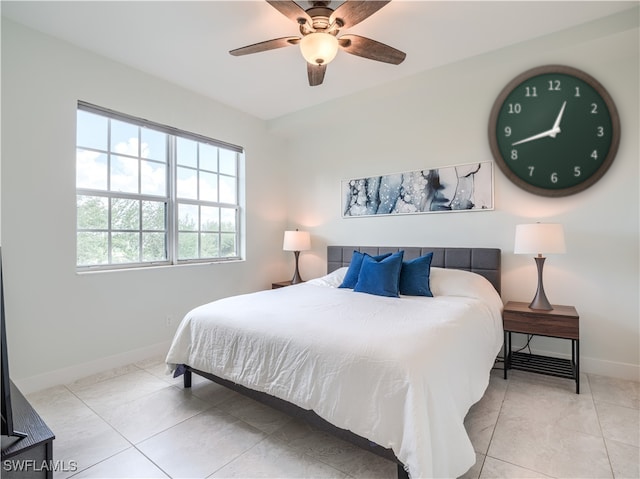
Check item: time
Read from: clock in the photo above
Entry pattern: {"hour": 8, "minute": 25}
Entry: {"hour": 12, "minute": 42}
